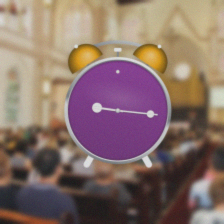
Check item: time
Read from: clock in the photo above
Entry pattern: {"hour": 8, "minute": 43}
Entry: {"hour": 9, "minute": 16}
